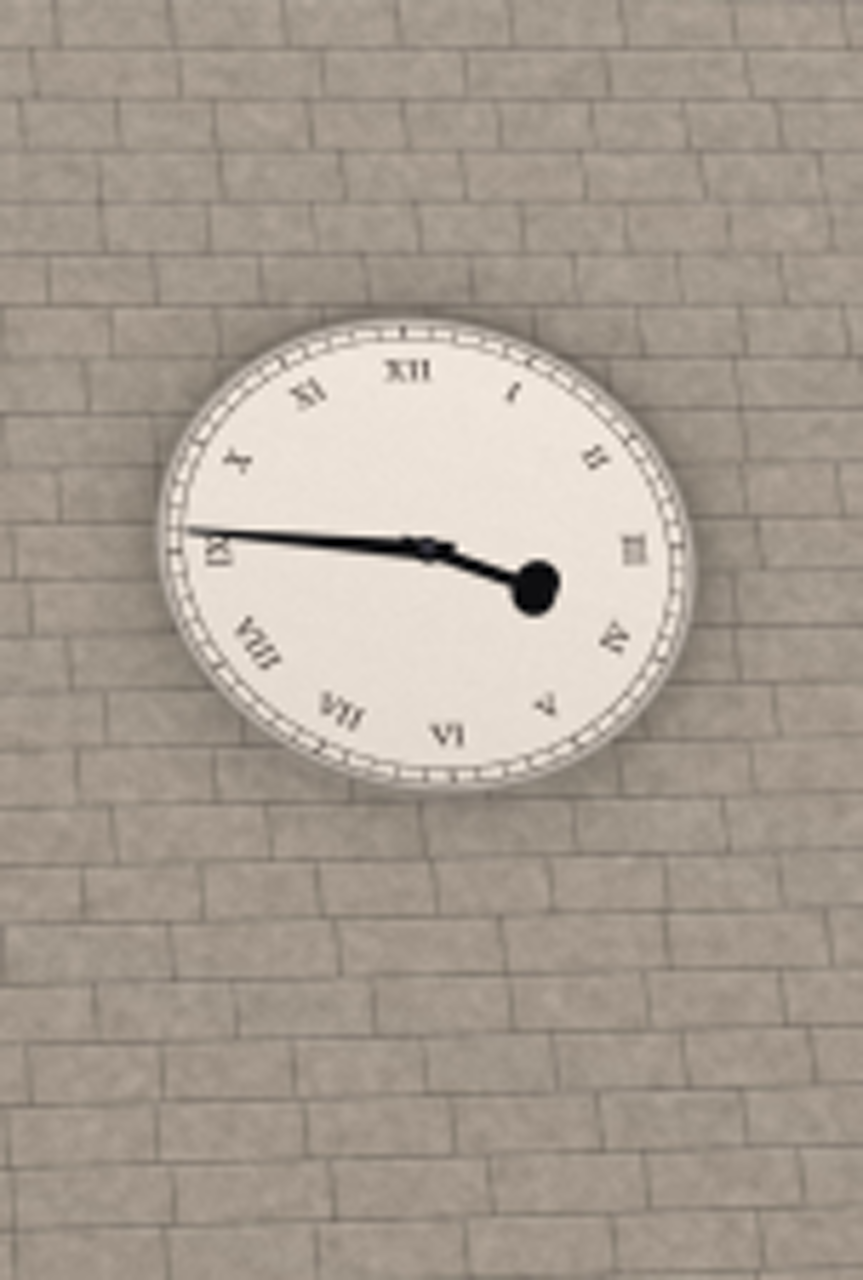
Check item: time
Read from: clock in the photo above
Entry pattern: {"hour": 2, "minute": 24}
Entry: {"hour": 3, "minute": 46}
